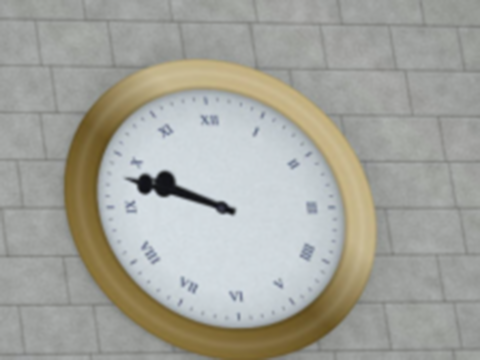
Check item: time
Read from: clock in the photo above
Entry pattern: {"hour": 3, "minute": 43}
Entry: {"hour": 9, "minute": 48}
